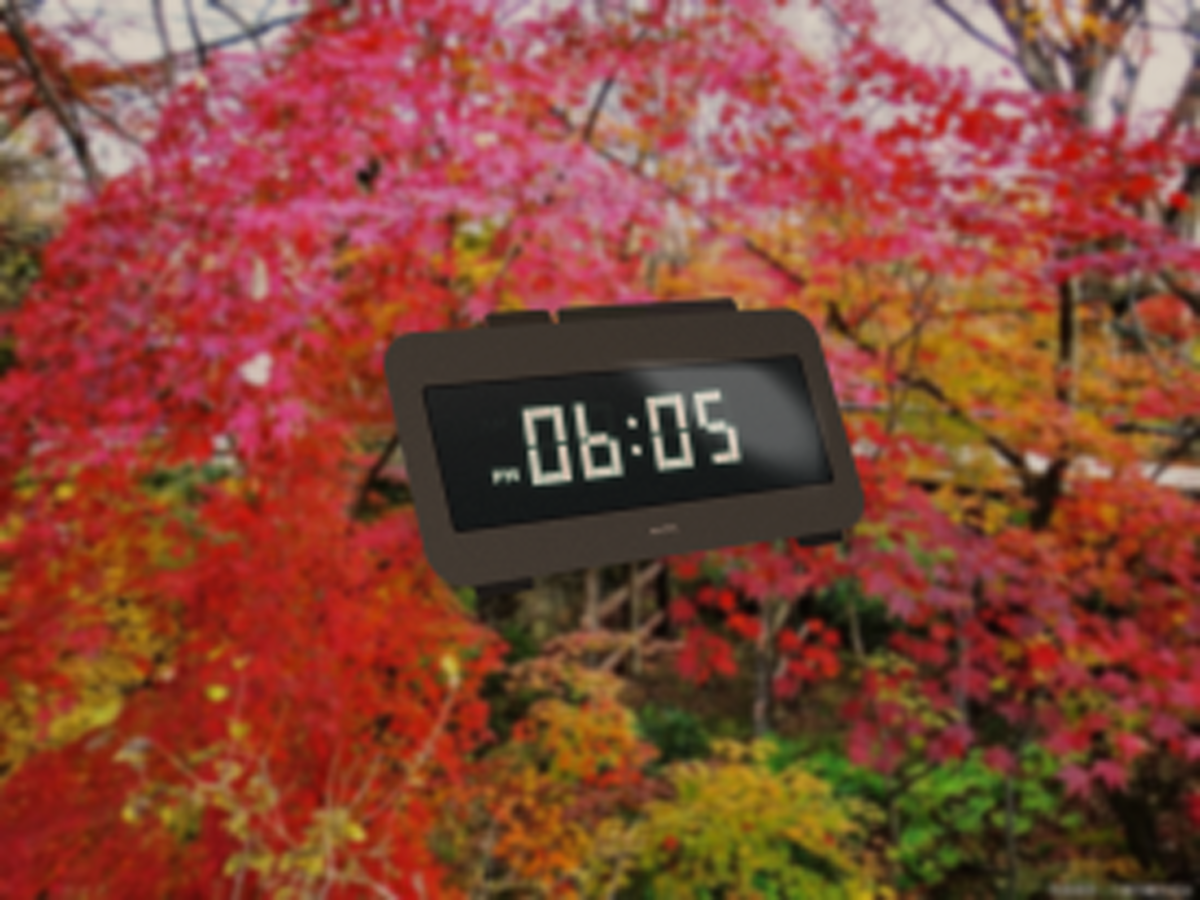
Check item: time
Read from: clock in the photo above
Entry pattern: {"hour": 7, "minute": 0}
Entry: {"hour": 6, "minute": 5}
